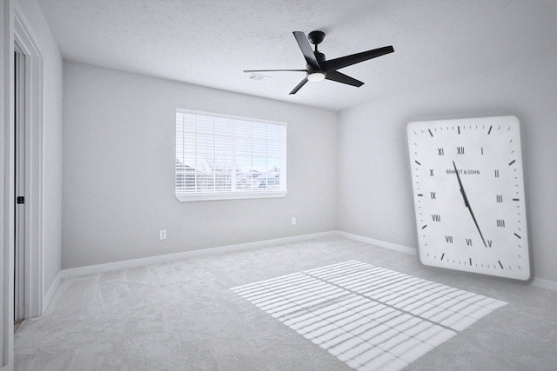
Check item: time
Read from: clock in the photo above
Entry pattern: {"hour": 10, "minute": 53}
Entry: {"hour": 11, "minute": 26}
